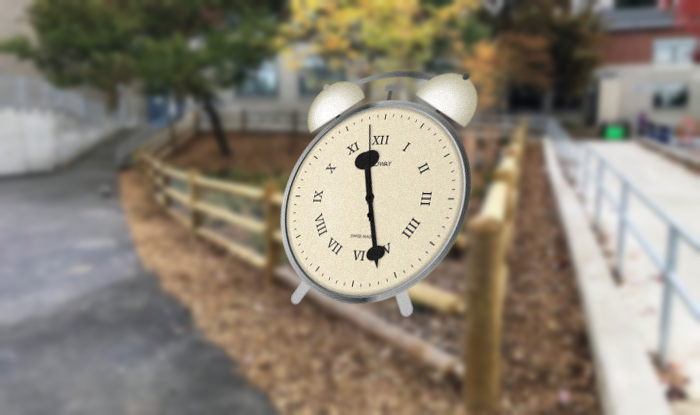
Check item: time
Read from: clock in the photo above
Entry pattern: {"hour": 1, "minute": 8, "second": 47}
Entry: {"hour": 11, "minute": 26, "second": 58}
